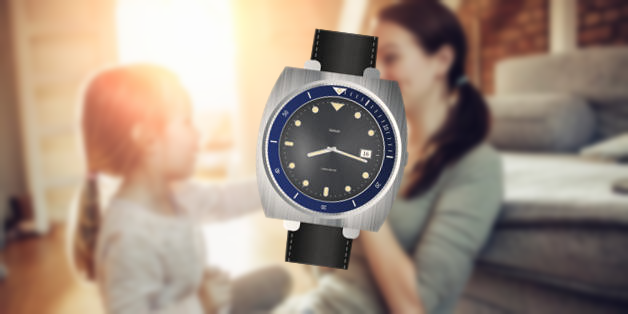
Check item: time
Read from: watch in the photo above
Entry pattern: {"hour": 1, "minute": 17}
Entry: {"hour": 8, "minute": 17}
